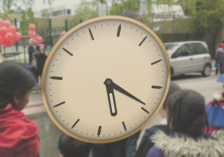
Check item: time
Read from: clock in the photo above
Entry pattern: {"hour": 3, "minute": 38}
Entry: {"hour": 5, "minute": 19}
